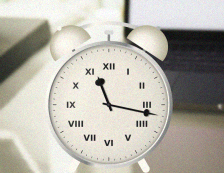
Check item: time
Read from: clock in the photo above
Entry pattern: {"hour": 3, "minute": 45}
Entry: {"hour": 11, "minute": 17}
